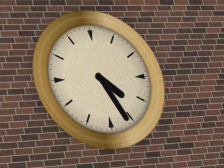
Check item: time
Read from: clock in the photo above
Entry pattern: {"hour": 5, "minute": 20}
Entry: {"hour": 4, "minute": 26}
